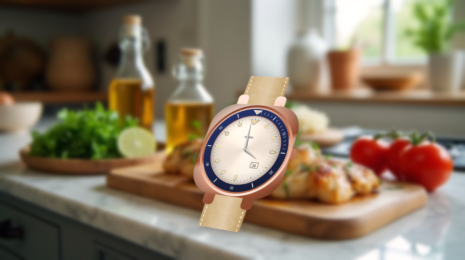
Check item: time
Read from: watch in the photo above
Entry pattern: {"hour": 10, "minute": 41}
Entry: {"hour": 3, "minute": 59}
